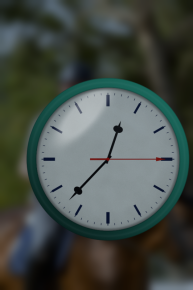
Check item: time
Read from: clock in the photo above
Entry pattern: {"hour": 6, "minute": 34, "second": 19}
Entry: {"hour": 12, "minute": 37, "second": 15}
